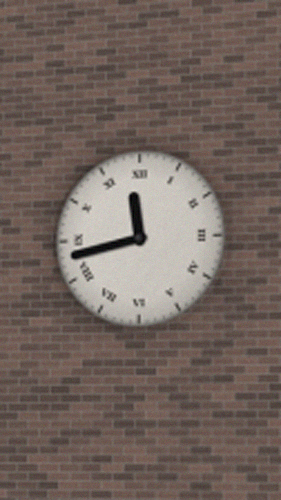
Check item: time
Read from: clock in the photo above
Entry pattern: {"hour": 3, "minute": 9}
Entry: {"hour": 11, "minute": 43}
